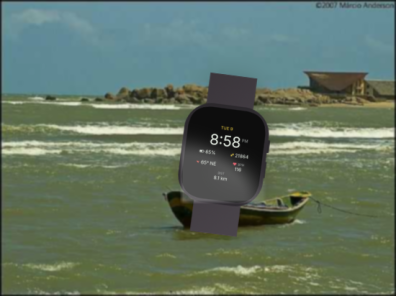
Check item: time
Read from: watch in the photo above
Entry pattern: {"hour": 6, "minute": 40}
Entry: {"hour": 8, "minute": 58}
